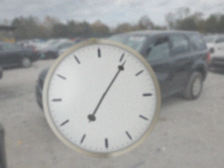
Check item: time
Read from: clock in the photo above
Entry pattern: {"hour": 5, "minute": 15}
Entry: {"hour": 7, "minute": 6}
